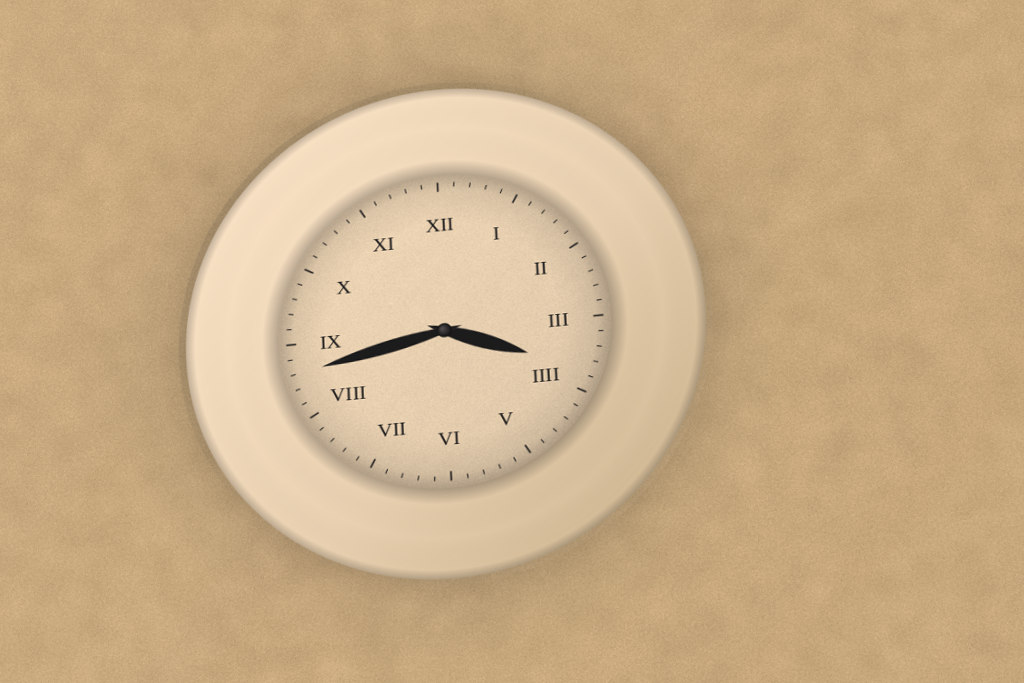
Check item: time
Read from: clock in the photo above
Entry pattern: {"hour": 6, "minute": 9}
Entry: {"hour": 3, "minute": 43}
